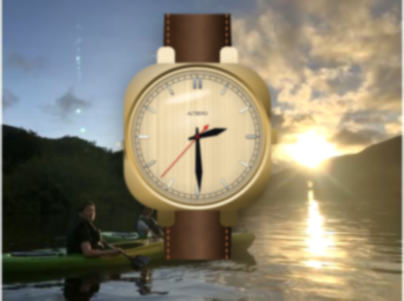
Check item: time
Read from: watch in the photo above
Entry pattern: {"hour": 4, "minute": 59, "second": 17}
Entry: {"hour": 2, "minute": 29, "second": 37}
